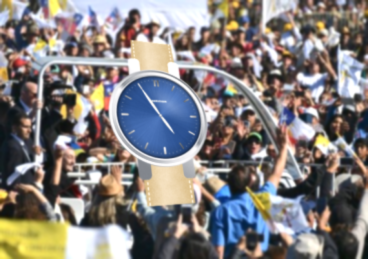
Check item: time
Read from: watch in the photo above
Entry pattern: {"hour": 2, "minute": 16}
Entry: {"hour": 4, "minute": 55}
